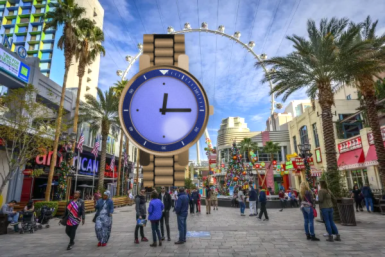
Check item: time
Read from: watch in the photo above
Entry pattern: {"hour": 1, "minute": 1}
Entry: {"hour": 12, "minute": 15}
